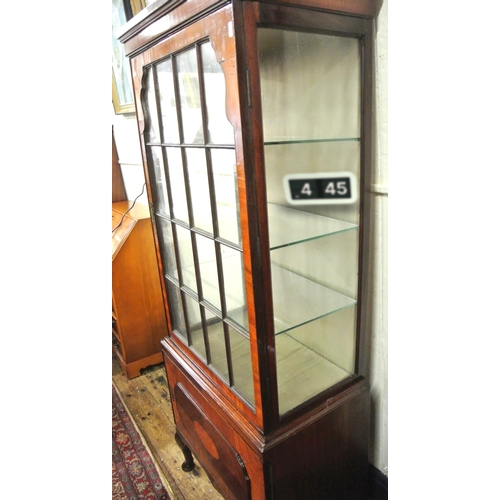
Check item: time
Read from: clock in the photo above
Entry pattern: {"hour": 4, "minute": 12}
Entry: {"hour": 4, "minute": 45}
